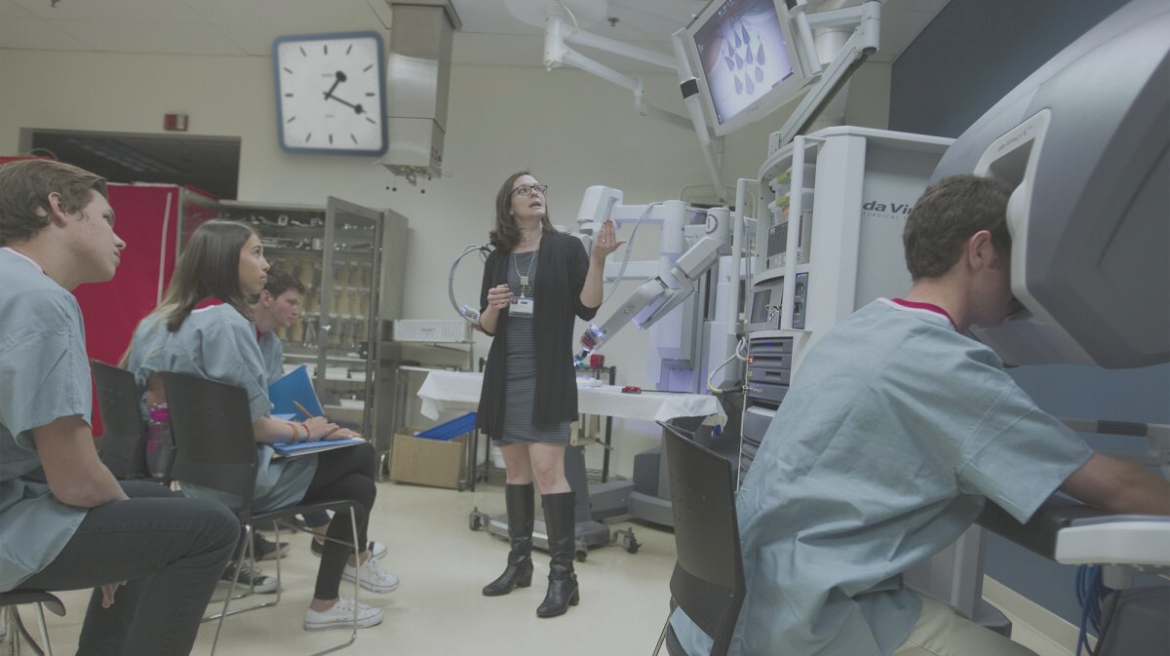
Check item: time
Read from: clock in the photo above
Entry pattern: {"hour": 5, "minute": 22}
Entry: {"hour": 1, "minute": 19}
